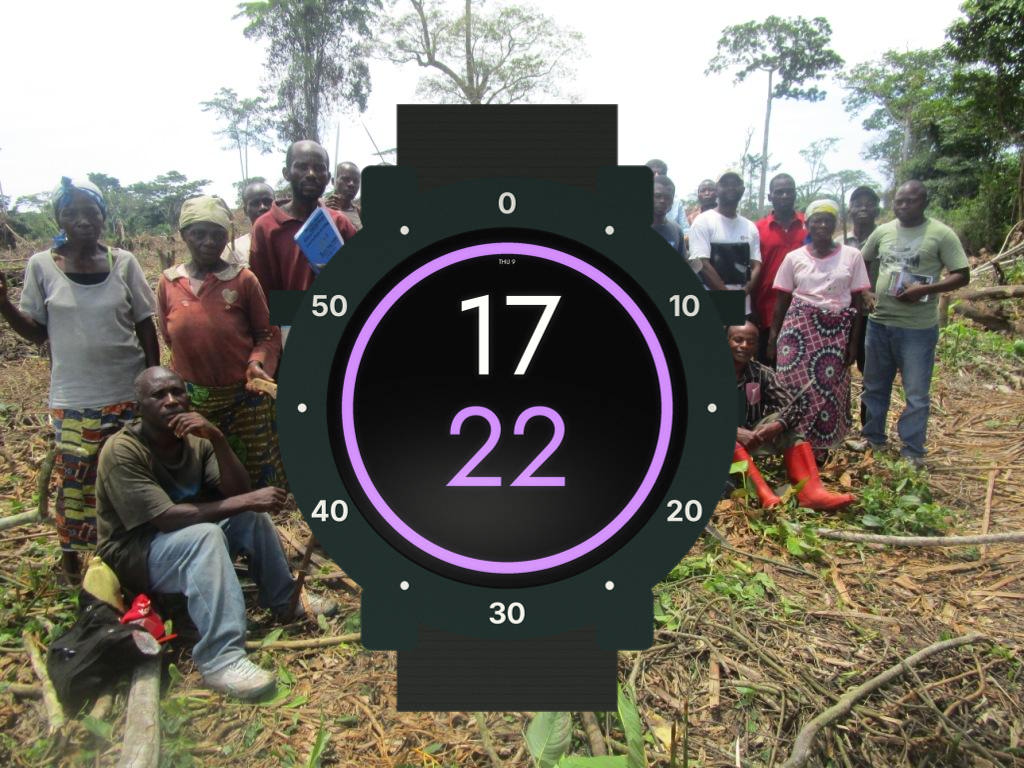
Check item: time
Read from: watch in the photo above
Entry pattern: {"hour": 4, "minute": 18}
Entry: {"hour": 17, "minute": 22}
